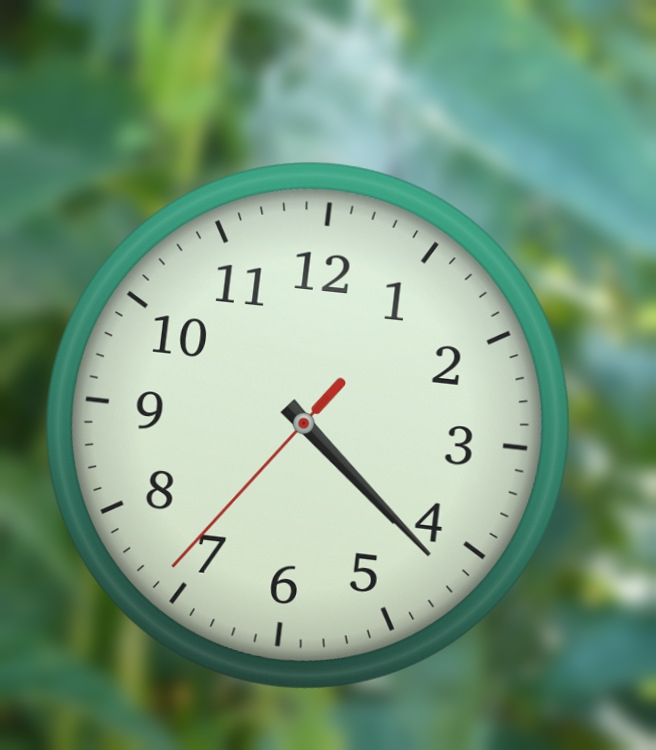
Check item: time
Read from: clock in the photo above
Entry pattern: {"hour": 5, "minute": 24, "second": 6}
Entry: {"hour": 4, "minute": 21, "second": 36}
